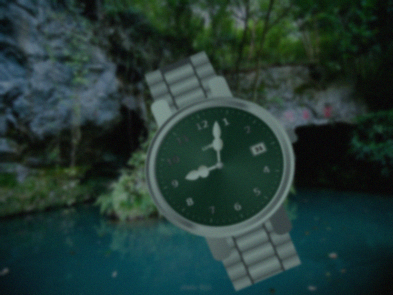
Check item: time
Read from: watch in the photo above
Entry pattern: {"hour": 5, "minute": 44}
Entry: {"hour": 9, "minute": 3}
